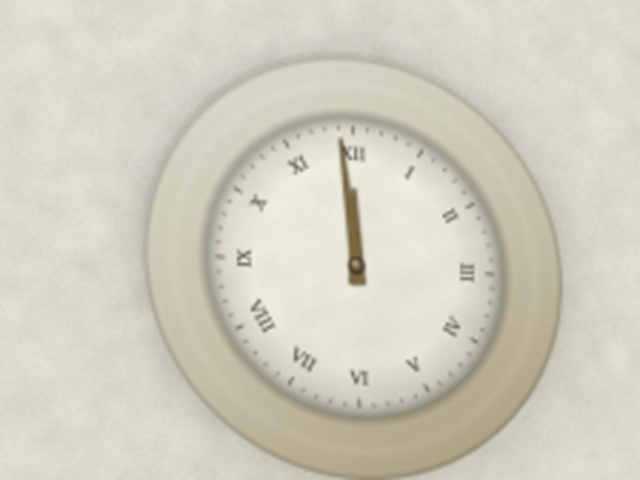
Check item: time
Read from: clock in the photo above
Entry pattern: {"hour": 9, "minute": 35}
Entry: {"hour": 11, "minute": 59}
